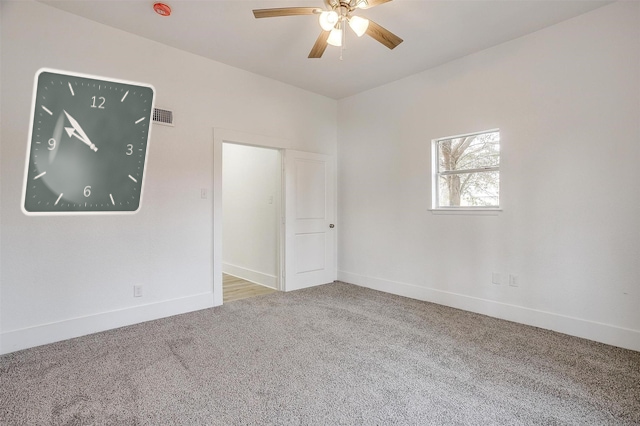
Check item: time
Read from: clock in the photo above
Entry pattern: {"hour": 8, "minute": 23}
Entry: {"hour": 9, "minute": 52}
